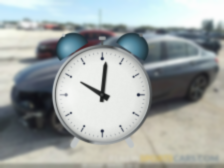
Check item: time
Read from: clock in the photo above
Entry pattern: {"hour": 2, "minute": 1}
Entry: {"hour": 10, "minute": 1}
